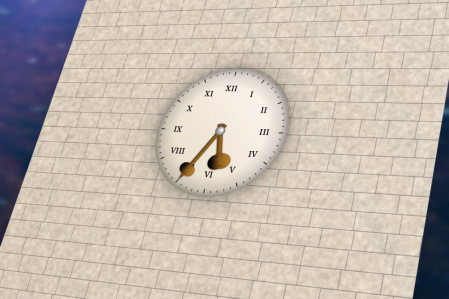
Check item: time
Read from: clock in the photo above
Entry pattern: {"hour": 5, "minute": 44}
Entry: {"hour": 5, "minute": 35}
